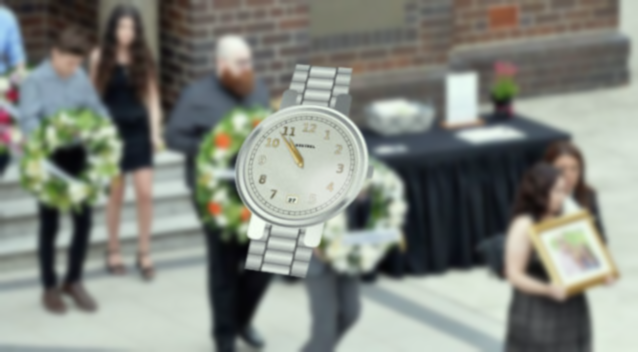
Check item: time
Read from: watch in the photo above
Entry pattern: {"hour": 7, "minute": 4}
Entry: {"hour": 10, "minute": 53}
